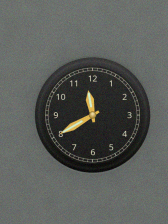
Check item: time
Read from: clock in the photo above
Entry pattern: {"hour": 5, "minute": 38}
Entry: {"hour": 11, "minute": 40}
